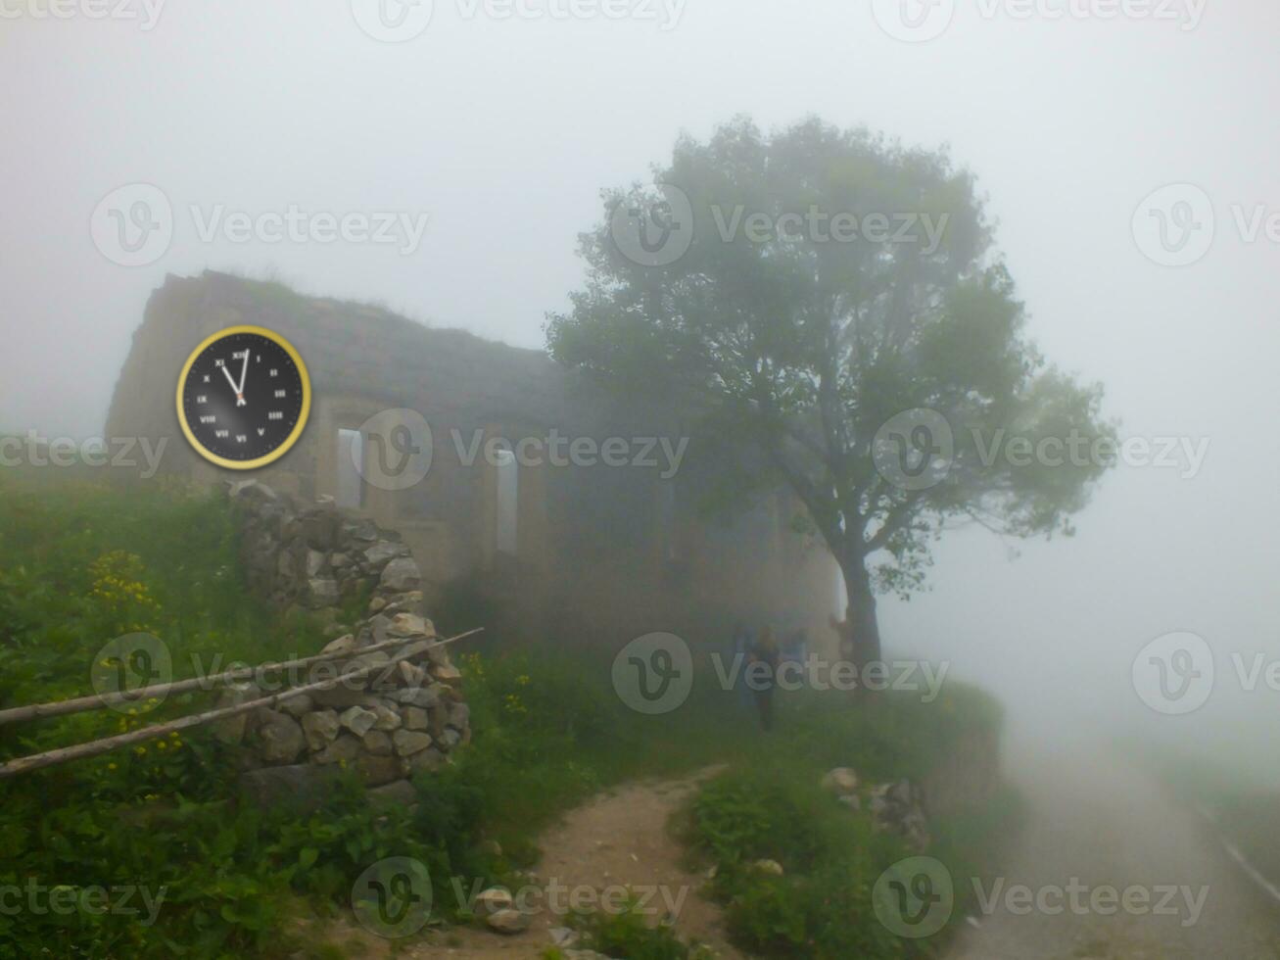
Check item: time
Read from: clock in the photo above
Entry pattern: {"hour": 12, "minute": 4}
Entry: {"hour": 11, "minute": 2}
